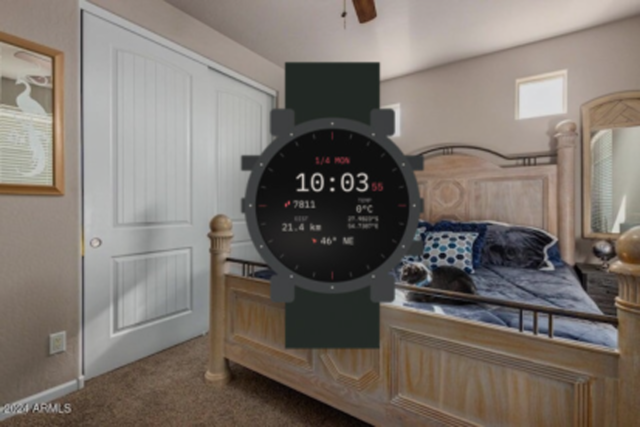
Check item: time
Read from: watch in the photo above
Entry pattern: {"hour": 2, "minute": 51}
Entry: {"hour": 10, "minute": 3}
